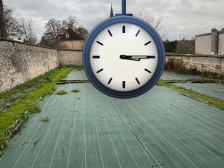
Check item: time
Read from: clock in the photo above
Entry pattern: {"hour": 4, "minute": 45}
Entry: {"hour": 3, "minute": 15}
